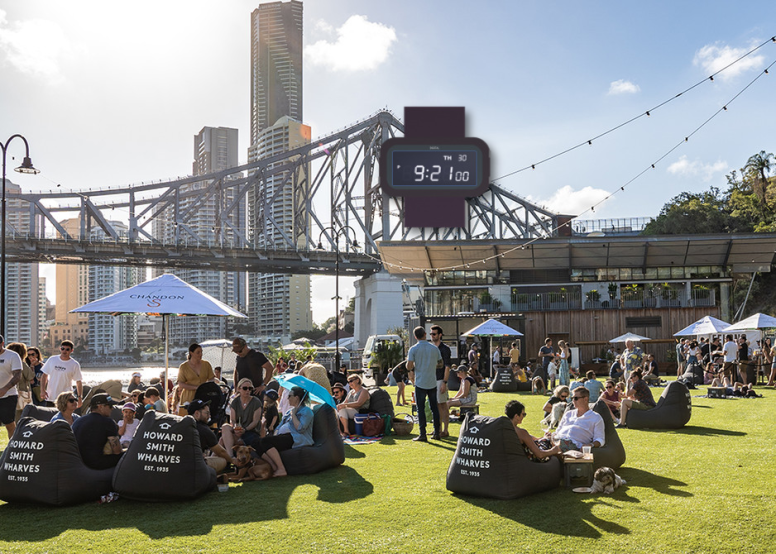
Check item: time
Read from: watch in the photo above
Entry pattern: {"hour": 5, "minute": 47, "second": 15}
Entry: {"hour": 9, "minute": 21, "second": 0}
